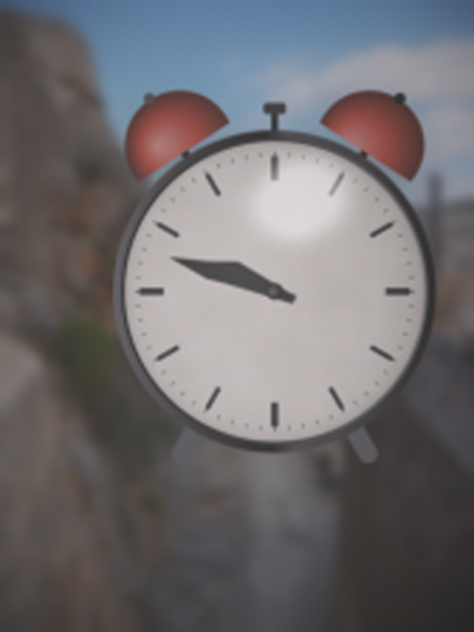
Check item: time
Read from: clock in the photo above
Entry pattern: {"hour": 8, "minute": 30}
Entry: {"hour": 9, "minute": 48}
